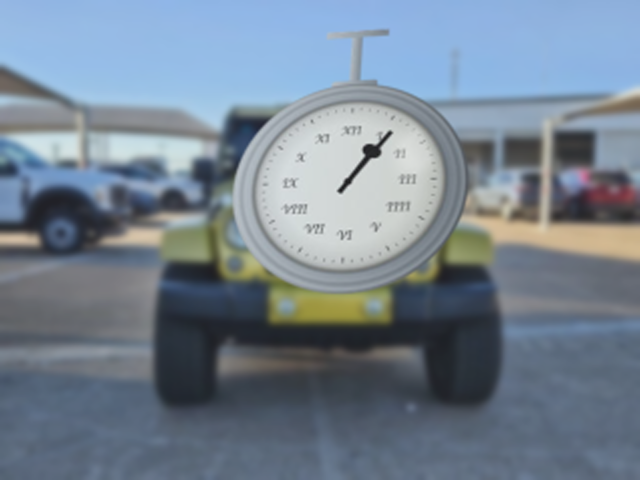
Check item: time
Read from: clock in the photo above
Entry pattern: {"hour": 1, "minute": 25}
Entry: {"hour": 1, "minute": 6}
